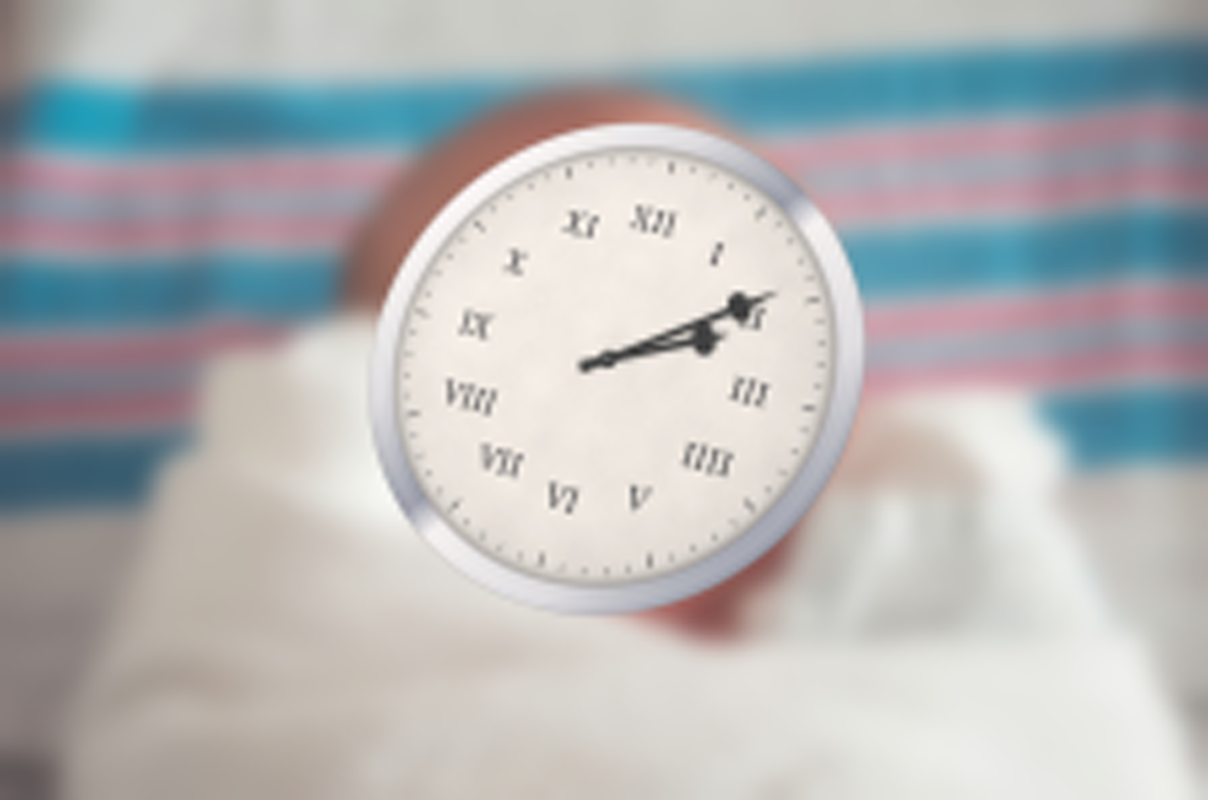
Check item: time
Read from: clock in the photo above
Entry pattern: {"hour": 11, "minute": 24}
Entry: {"hour": 2, "minute": 9}
